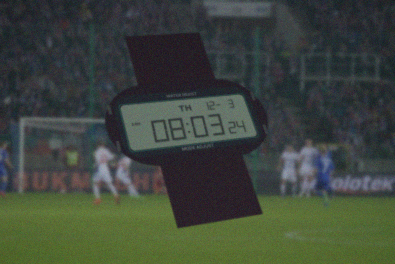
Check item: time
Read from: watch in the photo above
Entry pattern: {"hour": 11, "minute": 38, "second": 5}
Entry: {"hour": 8, "minute": 3, "second": 24}
